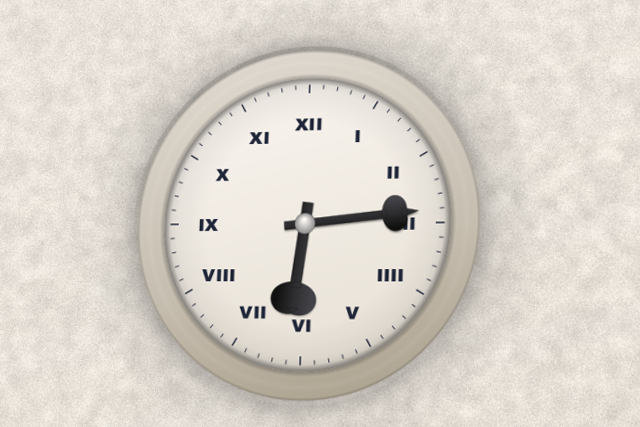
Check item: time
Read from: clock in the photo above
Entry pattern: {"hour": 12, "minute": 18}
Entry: {"hour": 6, "minute": 14}
